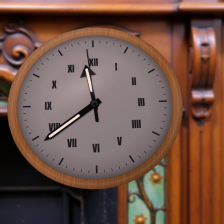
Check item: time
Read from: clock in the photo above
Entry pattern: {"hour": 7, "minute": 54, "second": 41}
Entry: {"hour": 11, "minute": 38, "second": 59}
